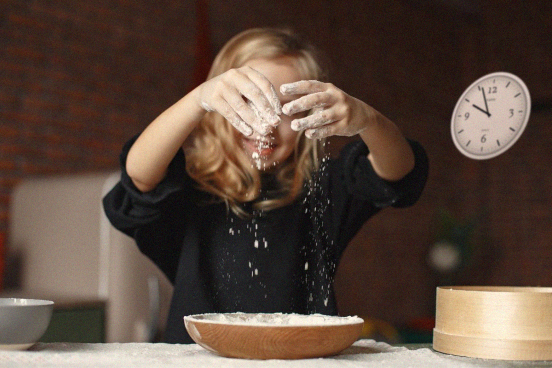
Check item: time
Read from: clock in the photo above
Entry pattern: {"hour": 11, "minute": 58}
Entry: {"hour": 9, "minute": 56}
